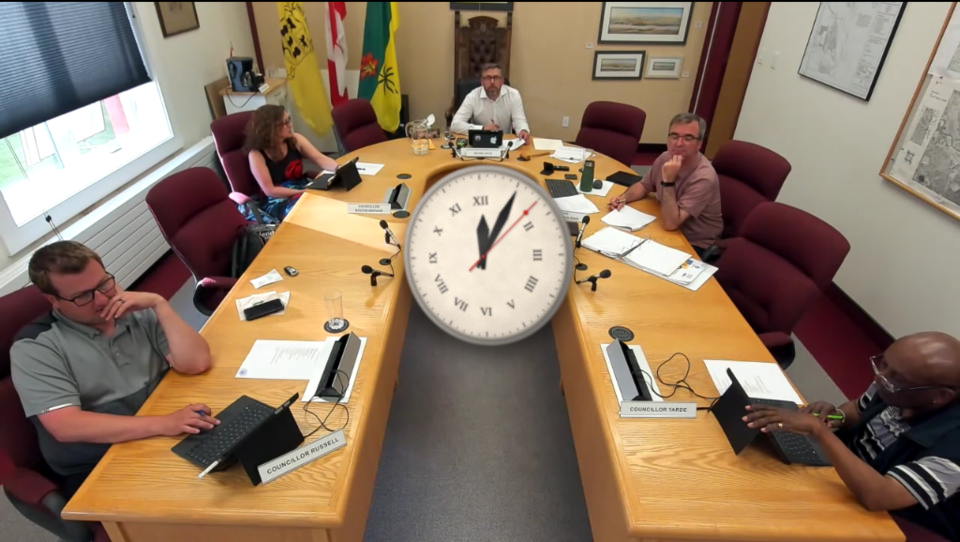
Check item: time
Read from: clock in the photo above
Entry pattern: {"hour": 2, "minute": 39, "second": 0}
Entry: {"hour": 12, "minute": 5, "second": 8}
